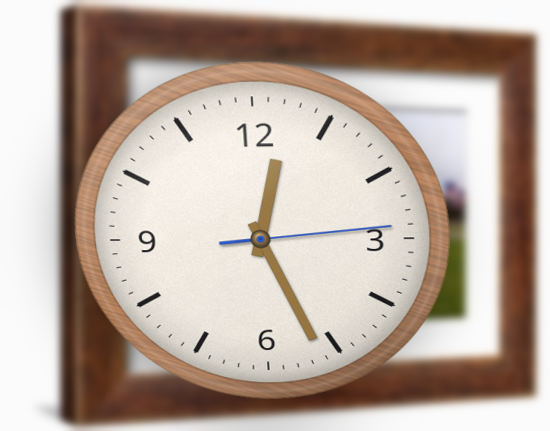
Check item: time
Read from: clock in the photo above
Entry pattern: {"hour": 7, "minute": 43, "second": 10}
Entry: {"hour": 12, "minute": 26, "second": 14}
